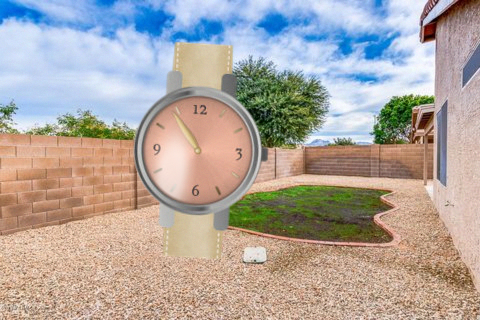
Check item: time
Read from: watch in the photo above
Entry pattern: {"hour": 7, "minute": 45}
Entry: {"hour": 10, "minute": 54}
